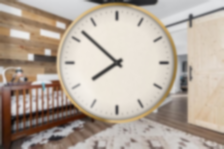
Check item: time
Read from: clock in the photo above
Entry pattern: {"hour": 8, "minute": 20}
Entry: {"hour": 7, "minute": 52}
